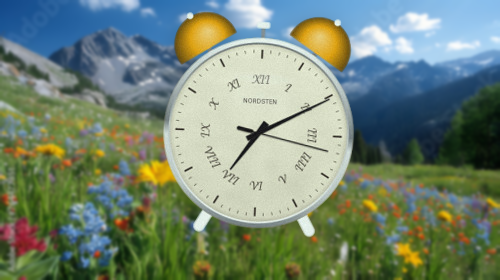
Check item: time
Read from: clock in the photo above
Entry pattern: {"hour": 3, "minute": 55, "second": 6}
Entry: {"hour": 7, "minute": 10, "second": 17}
